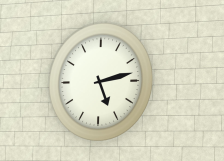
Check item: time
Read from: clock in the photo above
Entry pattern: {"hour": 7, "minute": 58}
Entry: {"hour": 5, "minute": 13}
